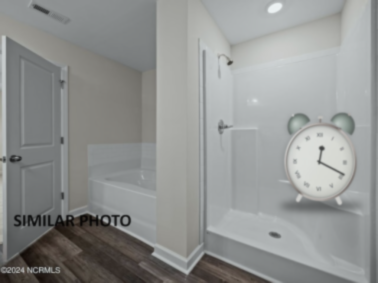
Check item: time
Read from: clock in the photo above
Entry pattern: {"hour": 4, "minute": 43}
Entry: {"hour": 12, "minute": 19}
